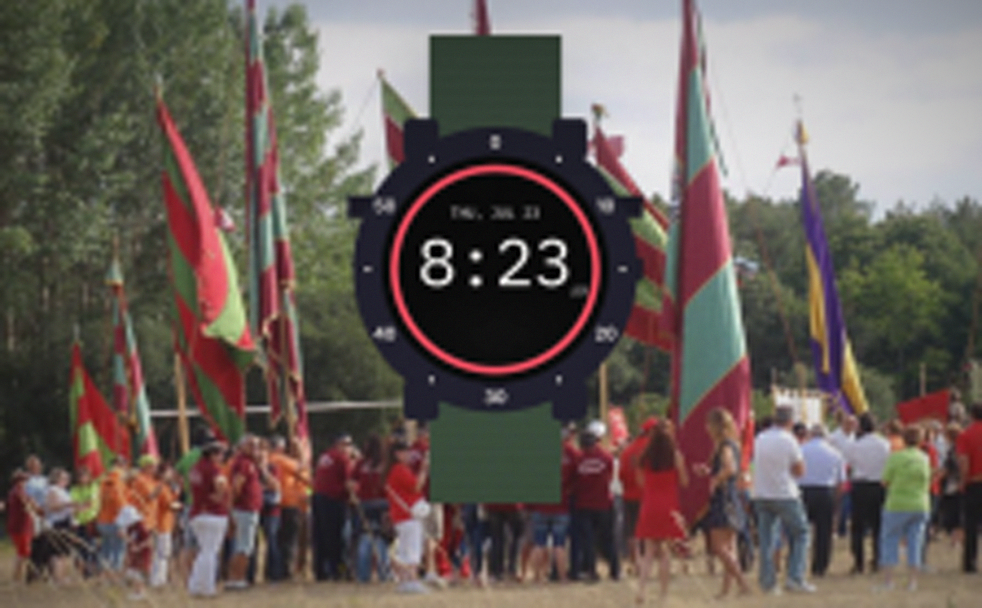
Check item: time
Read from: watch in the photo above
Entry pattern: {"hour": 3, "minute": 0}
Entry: {"hour": 8, "minute": 23}
